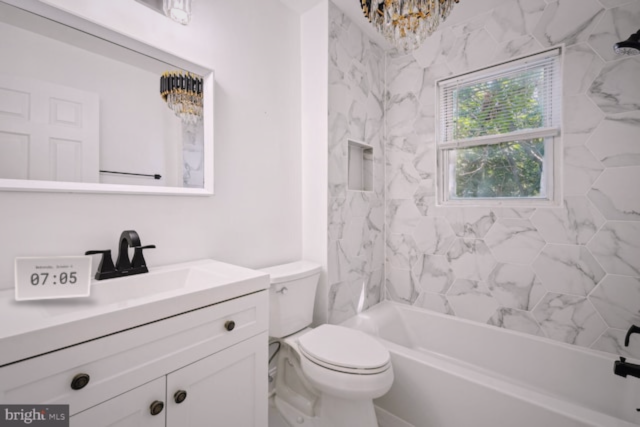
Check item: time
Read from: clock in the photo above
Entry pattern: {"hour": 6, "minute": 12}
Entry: {"hour": 7, "minute": 5}
